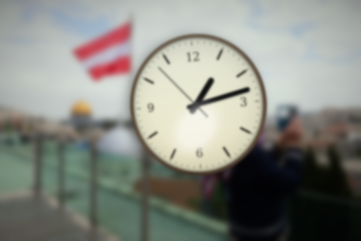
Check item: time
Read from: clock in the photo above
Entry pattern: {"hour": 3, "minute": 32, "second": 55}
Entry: {"hour": 1, "minute": 12, "second": 53}
